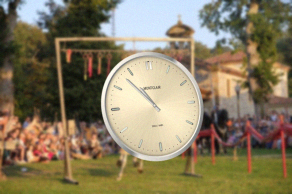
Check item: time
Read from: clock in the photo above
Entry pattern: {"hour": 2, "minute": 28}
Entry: {"hour": 10, "minute": 53}
